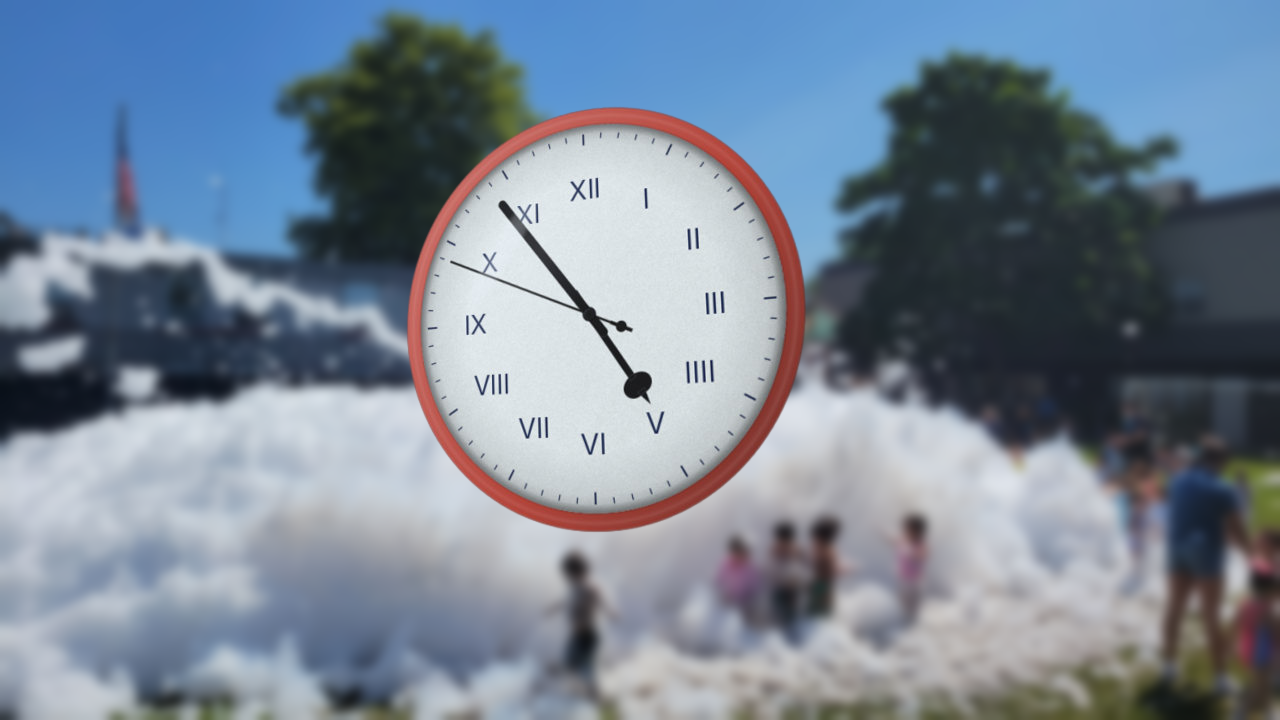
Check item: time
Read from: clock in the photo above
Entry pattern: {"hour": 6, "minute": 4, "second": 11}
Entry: {"hour": 4, "minute": 53, "second": 49}
